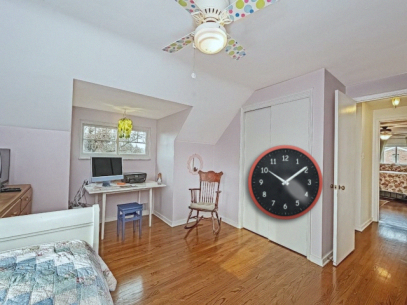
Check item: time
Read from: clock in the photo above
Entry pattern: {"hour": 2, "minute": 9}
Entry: {"hour": 10, "minute": 9}
